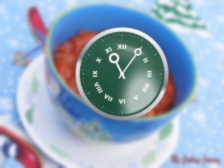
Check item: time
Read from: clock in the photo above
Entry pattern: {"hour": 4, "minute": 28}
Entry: {"hour": 11, "minute": 6}
